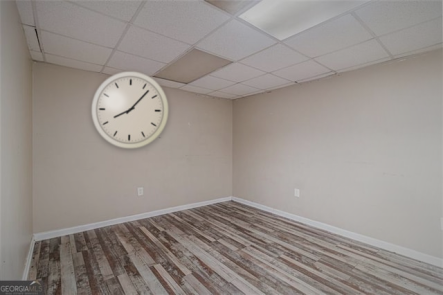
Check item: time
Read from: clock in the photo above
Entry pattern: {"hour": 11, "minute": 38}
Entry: {"hour": 8, "minute": 7}
